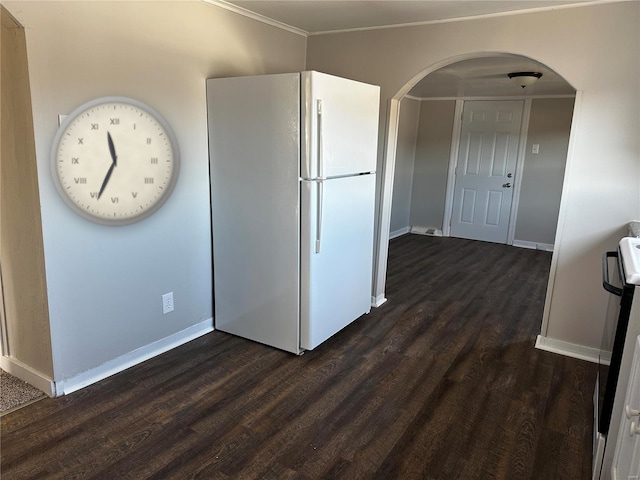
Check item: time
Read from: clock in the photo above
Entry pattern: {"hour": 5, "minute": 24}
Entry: {"hour": 11, "minute": 34}
